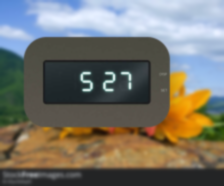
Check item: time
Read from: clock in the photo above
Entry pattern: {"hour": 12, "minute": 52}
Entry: {"hour": 5, "minute": 27}
